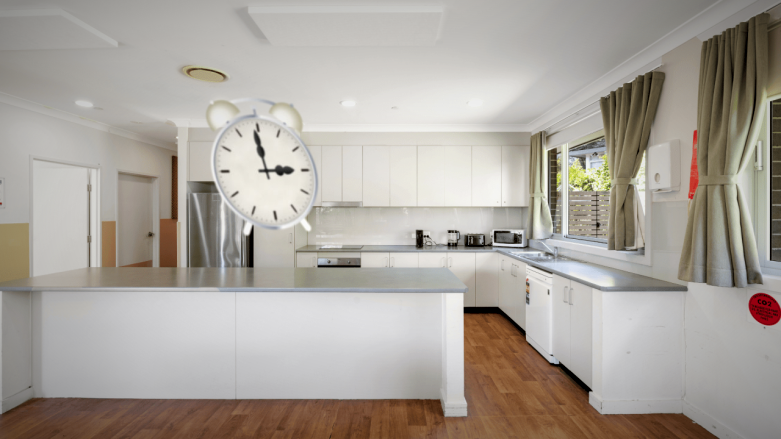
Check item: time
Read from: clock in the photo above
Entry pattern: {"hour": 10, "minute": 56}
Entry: {"hour": 2, "minute": 59}
